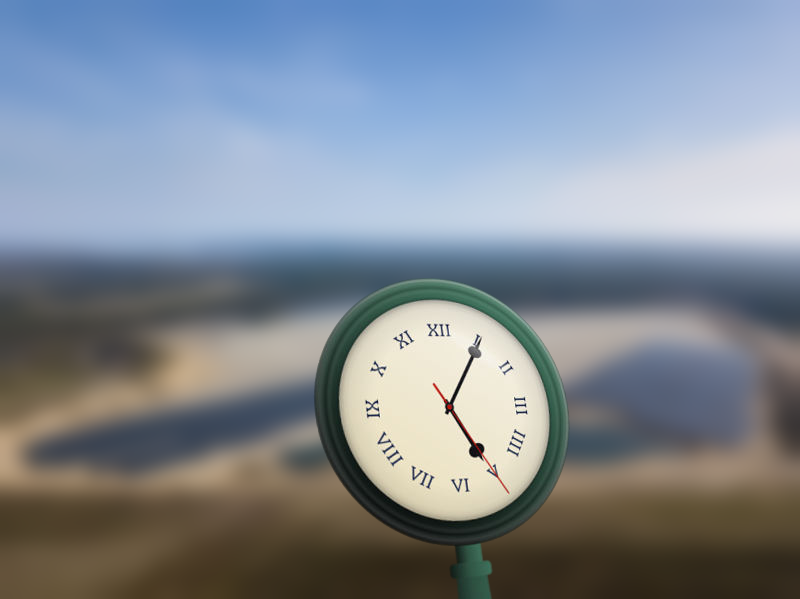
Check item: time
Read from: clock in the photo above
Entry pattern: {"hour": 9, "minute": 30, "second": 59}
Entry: {"hour": 5, "minute": 5, "second": 25}
